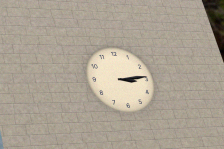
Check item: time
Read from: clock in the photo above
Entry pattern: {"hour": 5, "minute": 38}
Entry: {"hour": 3, "minute": 14}
